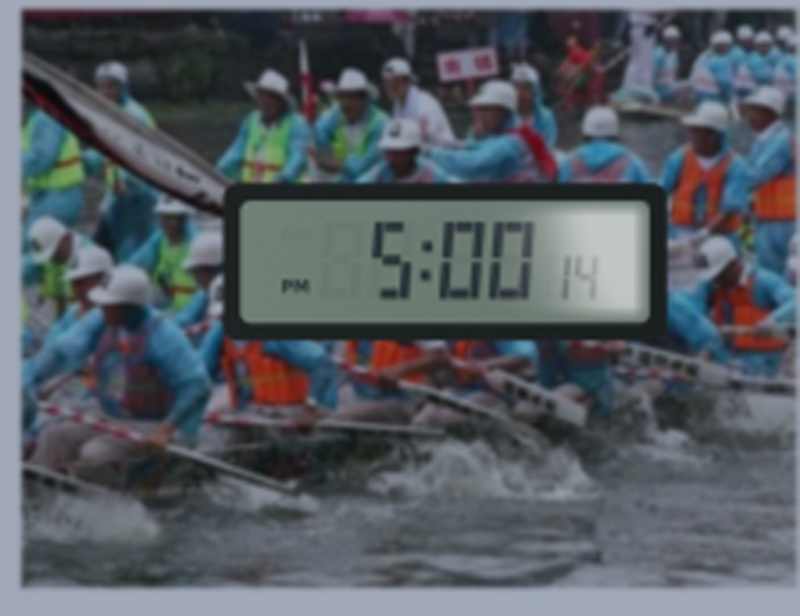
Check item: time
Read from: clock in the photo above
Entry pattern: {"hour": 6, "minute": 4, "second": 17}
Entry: {"hour": 5, "minute": 0, "second": 14}
